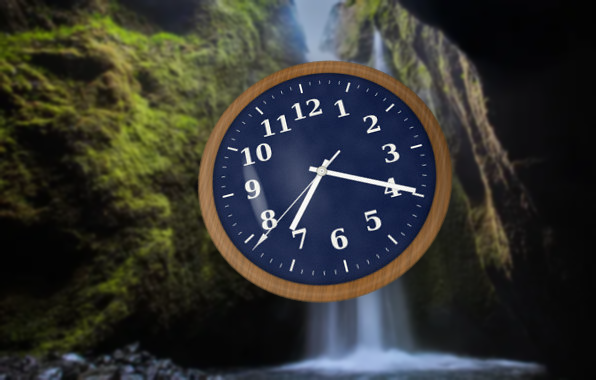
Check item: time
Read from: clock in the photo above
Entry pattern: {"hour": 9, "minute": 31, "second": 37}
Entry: {"hour": 7, "minute": 19, "second": 39}
